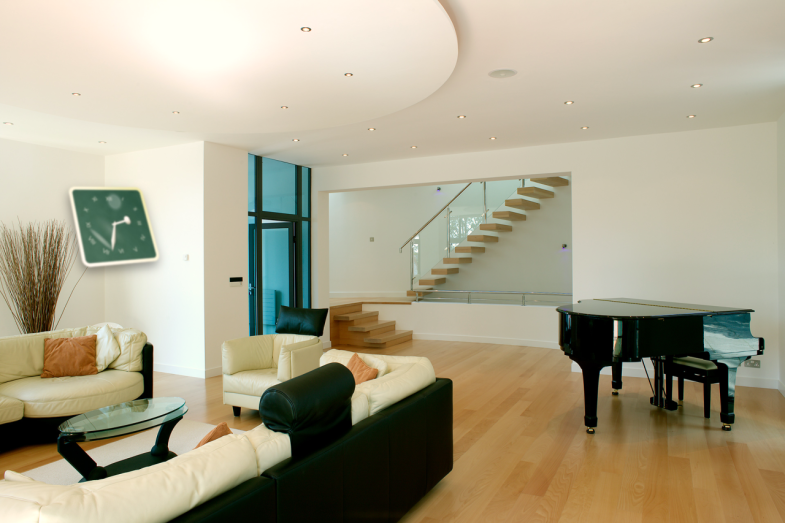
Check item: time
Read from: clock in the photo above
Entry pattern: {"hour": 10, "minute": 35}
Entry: {"hour": 2, "minute": 33}
